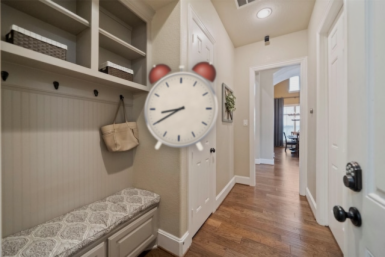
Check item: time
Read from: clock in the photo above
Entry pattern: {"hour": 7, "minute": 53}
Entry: {"hour": 8, "minute": 40}
